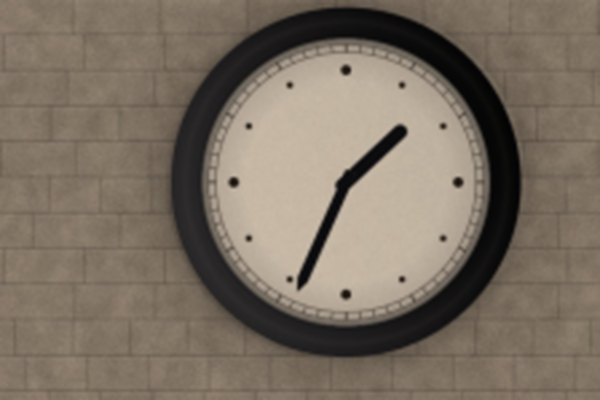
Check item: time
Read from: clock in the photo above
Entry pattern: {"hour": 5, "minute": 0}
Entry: {"hour": 1, "minute": 34}
